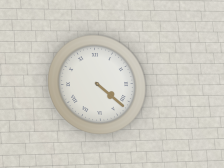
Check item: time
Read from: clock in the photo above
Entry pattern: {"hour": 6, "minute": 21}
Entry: {"hour": 4, "minute": 22}
